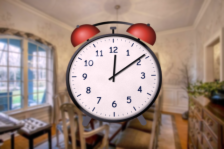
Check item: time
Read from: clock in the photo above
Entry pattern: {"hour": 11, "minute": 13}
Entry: {"hour": 12, "minute": 9}
